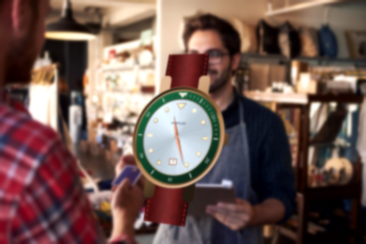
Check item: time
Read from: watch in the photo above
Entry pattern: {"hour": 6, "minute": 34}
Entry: {"hour": 11, "minute": 26}
